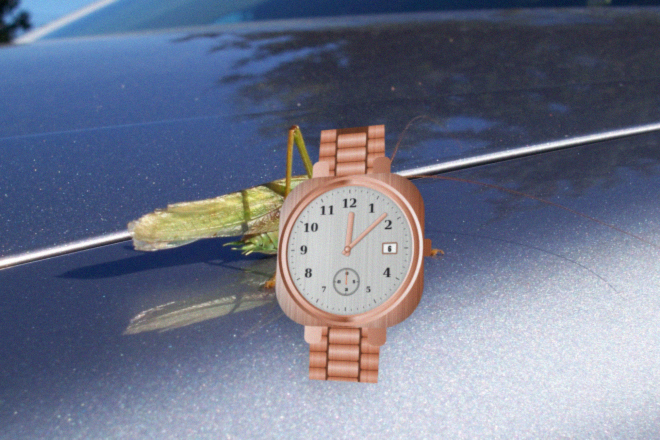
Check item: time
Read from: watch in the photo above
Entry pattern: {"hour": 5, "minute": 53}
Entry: {"hour": 12, "minute": 8}
